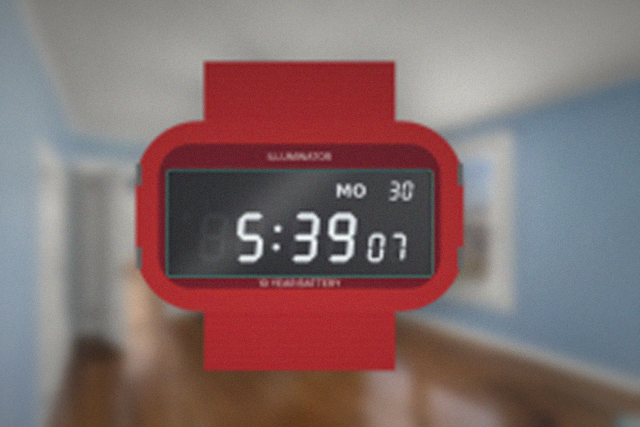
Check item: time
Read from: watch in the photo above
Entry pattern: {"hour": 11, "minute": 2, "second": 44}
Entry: {"hour": 5, "minute": 39, "second": 7}
